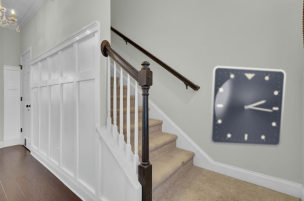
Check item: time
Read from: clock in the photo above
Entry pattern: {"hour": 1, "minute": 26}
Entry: {"hour": 2, "minute": 16}
